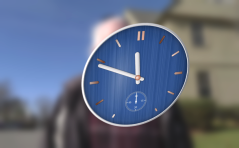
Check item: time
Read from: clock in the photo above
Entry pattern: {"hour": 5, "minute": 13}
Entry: {"hour": 11, "minute": 49}
